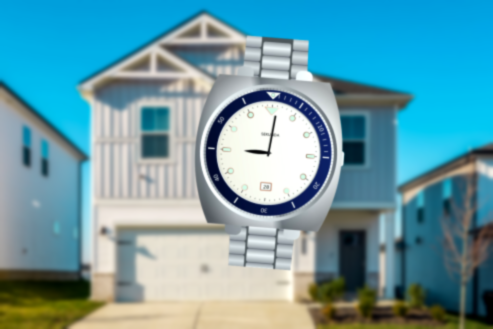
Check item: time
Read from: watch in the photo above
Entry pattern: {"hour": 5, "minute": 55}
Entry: {"hour": 9, "minute": 1}
